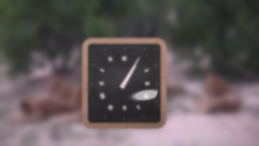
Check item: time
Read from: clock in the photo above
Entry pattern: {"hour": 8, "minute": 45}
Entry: {"hour": 1, "minute": 5}
